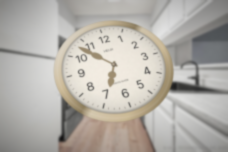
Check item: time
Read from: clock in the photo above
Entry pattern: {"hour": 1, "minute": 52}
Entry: {"hour": 6, "minute": 53}
